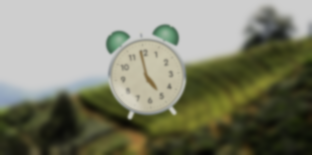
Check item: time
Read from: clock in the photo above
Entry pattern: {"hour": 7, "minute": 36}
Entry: {"hour": 4, "minute": 59}
